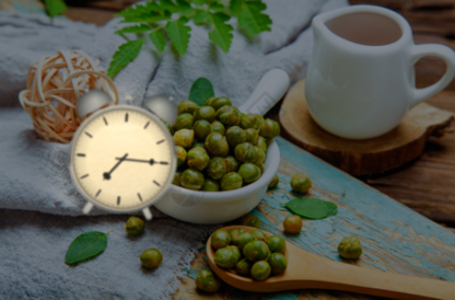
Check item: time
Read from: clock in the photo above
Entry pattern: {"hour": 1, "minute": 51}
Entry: {"hour": 7, "minute": 15}
